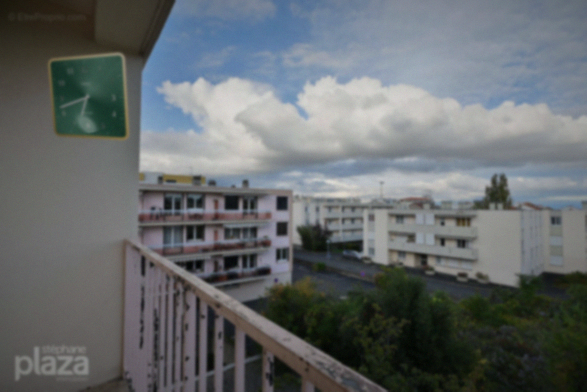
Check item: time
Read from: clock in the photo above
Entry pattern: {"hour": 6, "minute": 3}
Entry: {"hour": 6, "minute": 42}
